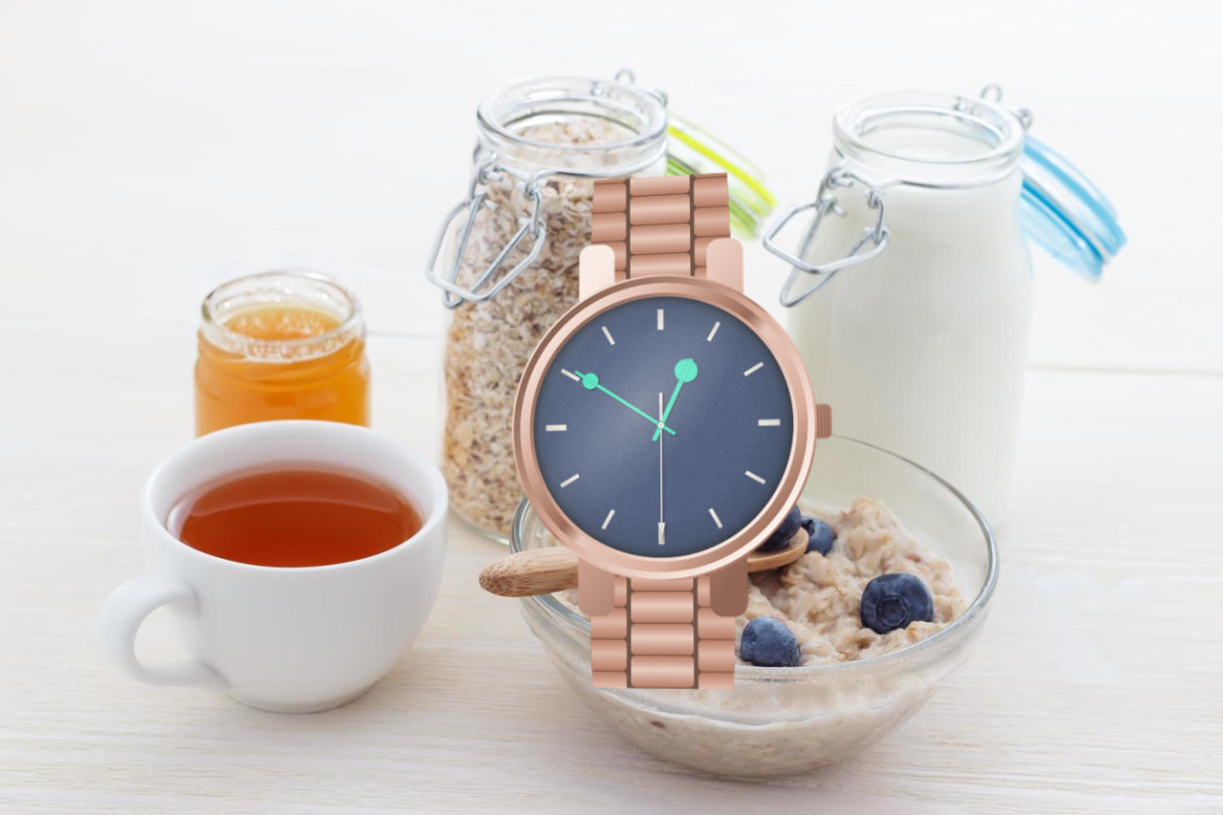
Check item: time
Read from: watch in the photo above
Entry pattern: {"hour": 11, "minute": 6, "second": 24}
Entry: {"hour": 12, "minute": 50, "second": 30}
